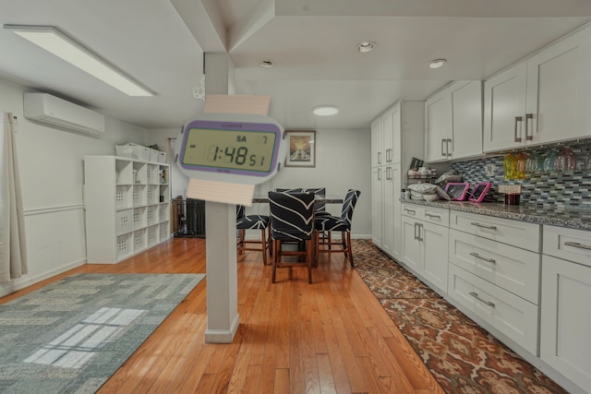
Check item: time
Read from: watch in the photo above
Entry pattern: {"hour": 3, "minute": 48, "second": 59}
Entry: {"hour": 1, "minute": 48, "second": 51}
